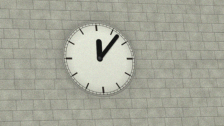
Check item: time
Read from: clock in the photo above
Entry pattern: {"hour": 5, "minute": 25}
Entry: {"hour": 12, "minute": 7}
